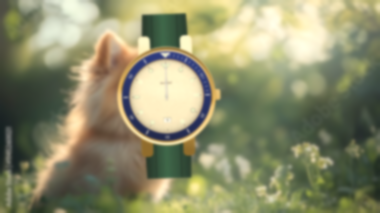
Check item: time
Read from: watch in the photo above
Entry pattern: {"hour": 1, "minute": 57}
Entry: {"hour": 12, "minute": 0}
